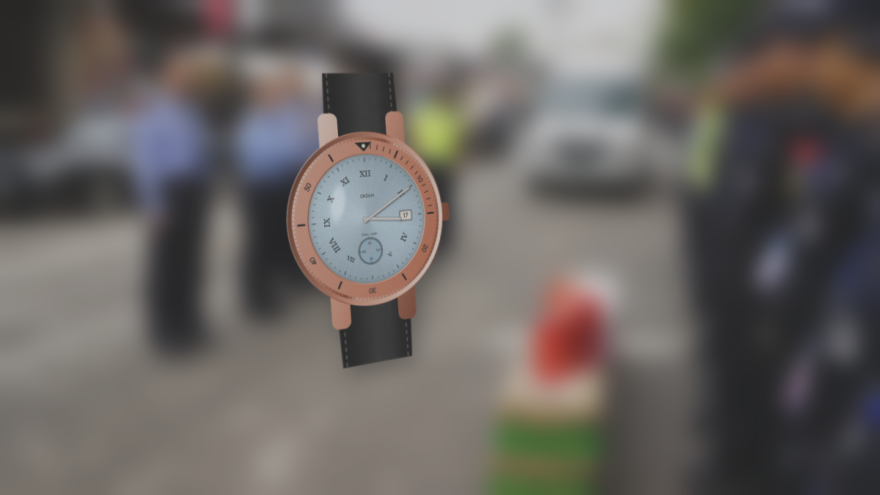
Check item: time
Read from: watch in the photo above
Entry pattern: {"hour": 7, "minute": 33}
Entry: {"hour": 3, "minute": 10}
